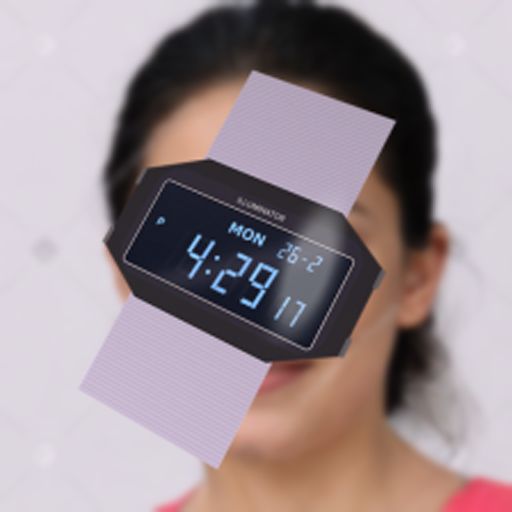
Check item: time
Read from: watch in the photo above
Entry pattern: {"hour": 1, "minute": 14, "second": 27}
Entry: {"hour": 4, "minute": 29, "second": 17}
